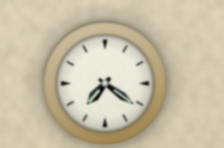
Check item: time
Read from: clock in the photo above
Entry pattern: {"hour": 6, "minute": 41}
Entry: {"hour": 7, "minute": 21}
